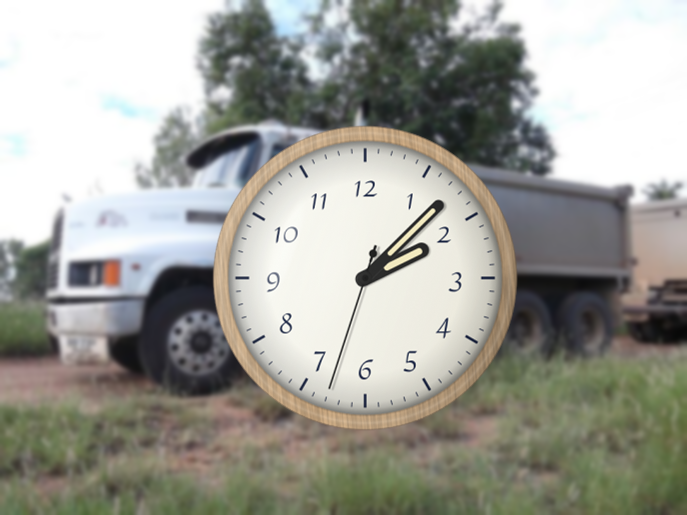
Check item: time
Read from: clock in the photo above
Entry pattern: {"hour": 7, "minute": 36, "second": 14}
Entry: {"hour": 2, "minute": 7, "second": 33}
